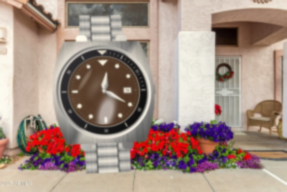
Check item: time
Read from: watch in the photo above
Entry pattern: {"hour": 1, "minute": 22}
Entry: {"hour": 12, "minute": 20}
